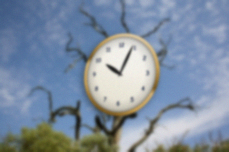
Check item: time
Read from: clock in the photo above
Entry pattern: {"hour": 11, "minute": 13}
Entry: {"hour": 10, "minute": 4}
